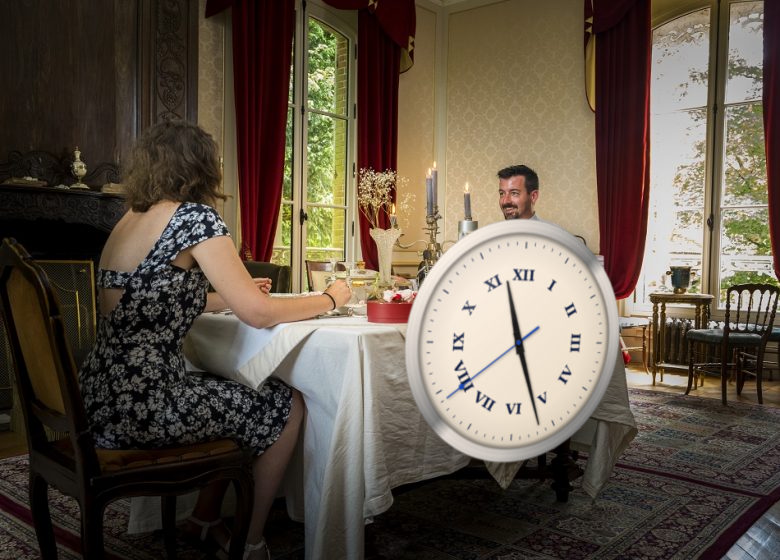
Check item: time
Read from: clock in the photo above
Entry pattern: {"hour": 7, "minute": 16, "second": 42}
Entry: {"hour": 11, "minute": 26, "second": 39}
